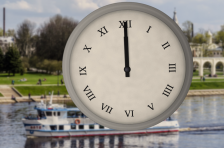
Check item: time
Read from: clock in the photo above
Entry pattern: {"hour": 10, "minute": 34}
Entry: {"hour": 12, "minute": 0}
